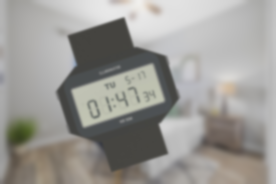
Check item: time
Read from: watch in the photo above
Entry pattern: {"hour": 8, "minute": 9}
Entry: {"hour": 1, "minute": 47}
